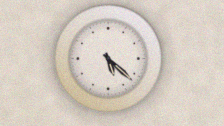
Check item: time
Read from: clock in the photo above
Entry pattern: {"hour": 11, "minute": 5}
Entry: {"hour": 5, "minute": 22}
